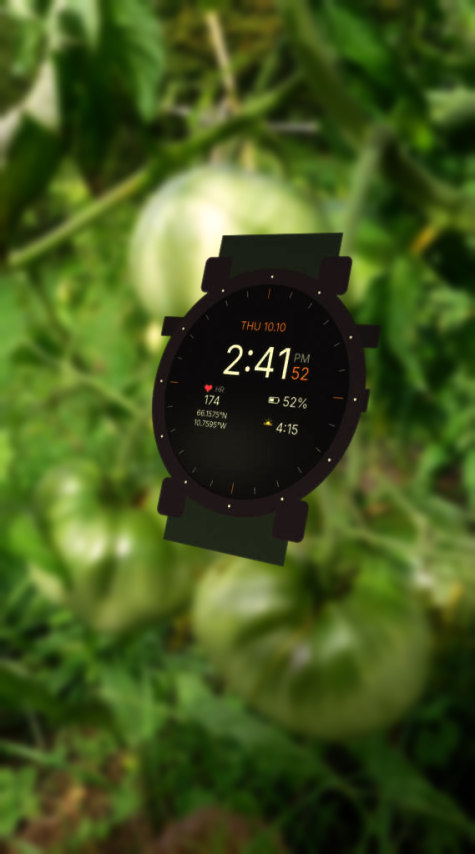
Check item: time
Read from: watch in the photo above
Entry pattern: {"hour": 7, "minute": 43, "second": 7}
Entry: {"hour": 2, "minute": 41, "second": 52}
